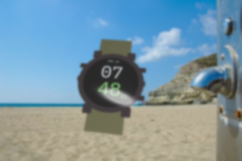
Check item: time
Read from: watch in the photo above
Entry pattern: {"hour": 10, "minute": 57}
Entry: {"hour": 7, "minute": 48}
